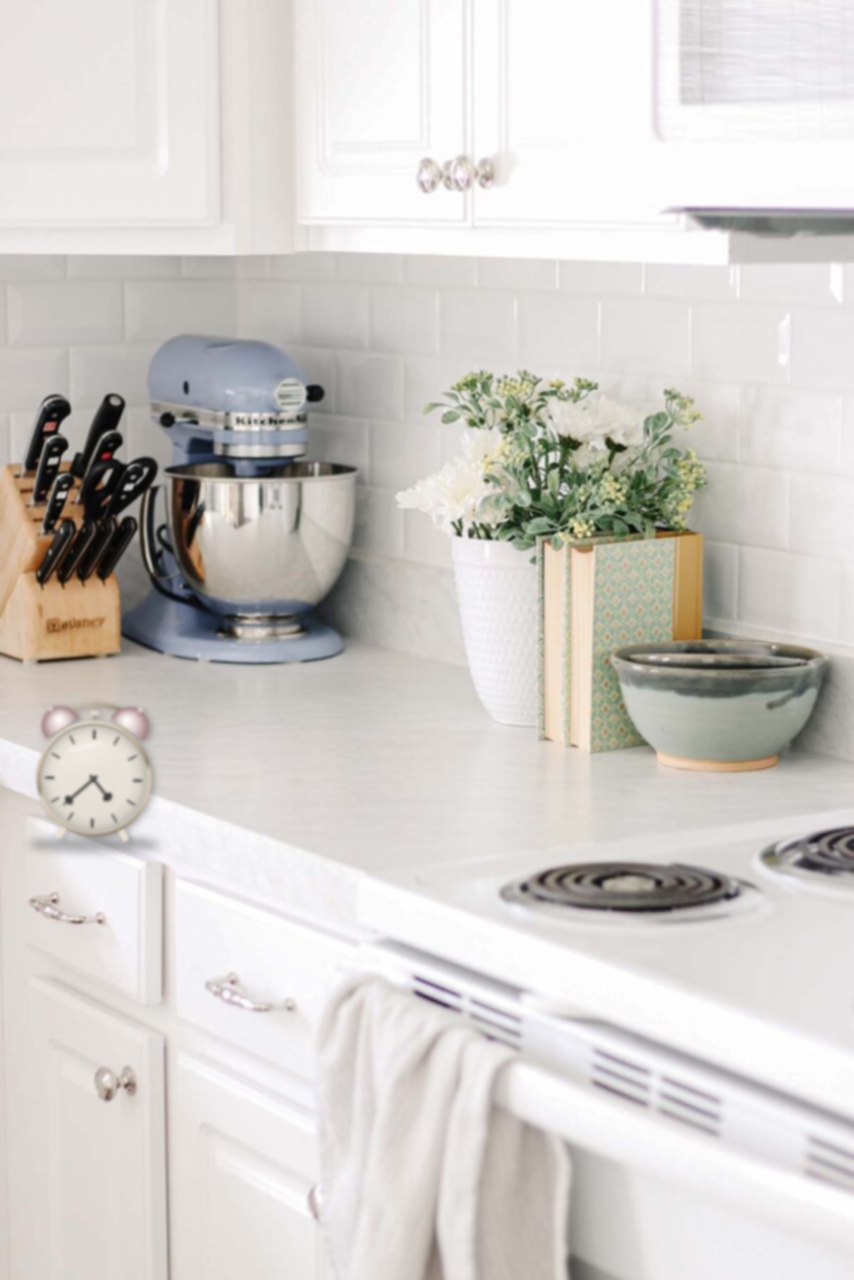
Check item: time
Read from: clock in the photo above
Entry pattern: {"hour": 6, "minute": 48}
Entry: {"hour": 4, "minute": 38}
